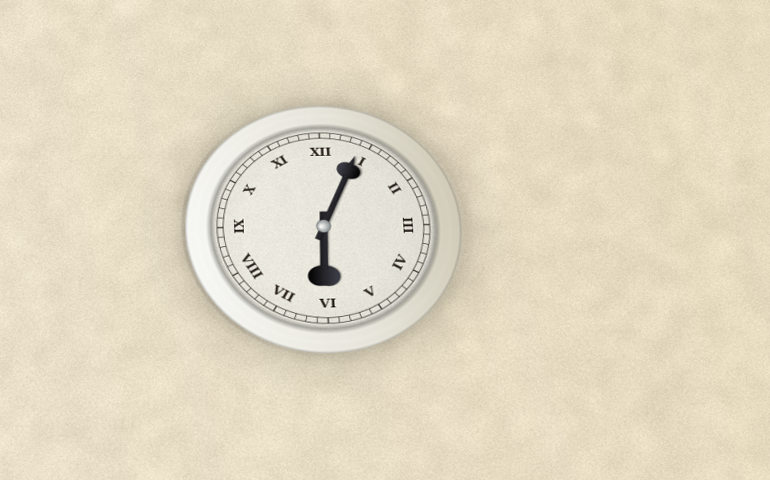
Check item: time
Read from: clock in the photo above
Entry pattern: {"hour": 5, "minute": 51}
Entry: {"hour": 6, "minute": 4}
